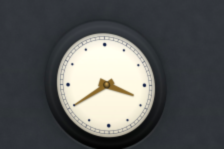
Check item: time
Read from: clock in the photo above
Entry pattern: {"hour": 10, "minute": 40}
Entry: {"hour": 3, "minute": 40}
